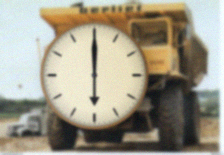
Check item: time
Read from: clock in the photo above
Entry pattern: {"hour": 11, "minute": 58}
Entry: {"hour": 6, "minute": 0}
